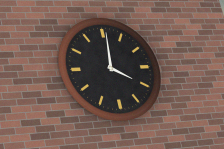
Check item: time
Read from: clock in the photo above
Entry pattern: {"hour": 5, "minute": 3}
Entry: {"hour": 4, "minute": 1}
